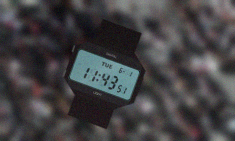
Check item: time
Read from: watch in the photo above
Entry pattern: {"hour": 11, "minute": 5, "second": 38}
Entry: {"hour": 11, "minute": 43, "second": 51}
